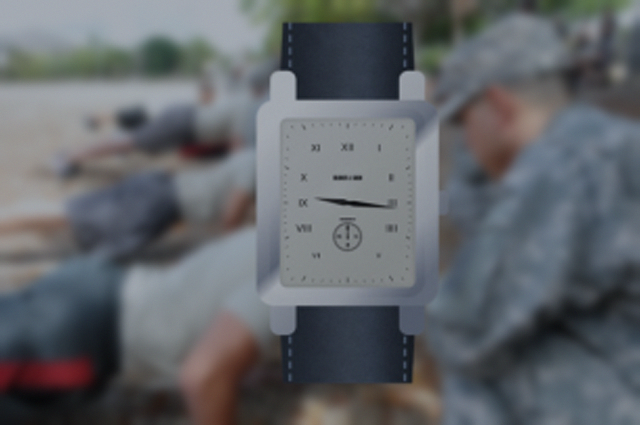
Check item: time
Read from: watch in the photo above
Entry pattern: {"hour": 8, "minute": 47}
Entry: {"hour": 9, "minute": 16}
